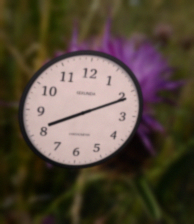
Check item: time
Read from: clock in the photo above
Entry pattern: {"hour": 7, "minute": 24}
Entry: {"hour": 8, "minute": 11}
